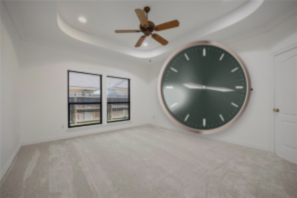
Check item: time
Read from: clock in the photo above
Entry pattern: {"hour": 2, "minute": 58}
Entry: {"hour": 9, "minute": 16}
